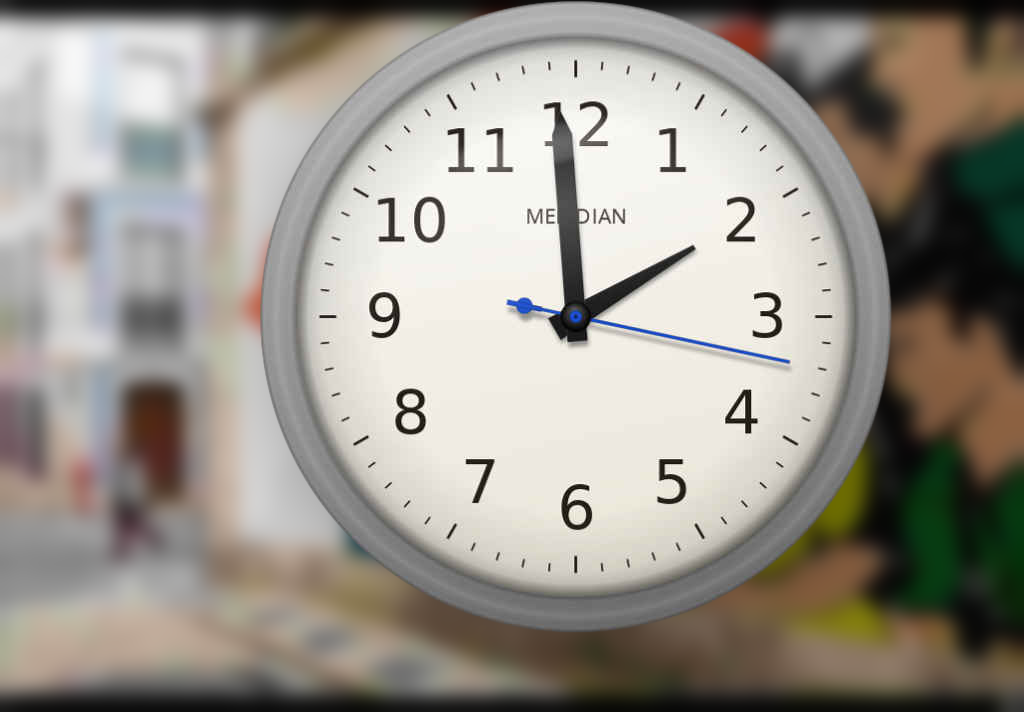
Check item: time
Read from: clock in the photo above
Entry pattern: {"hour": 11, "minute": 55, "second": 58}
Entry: {"hour": 1, "minute": 59, "second": 17}
